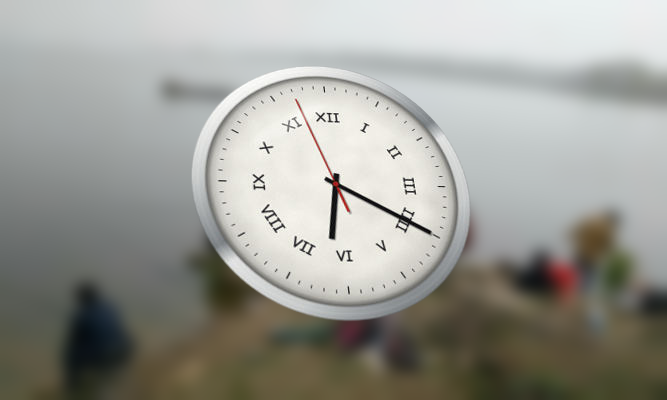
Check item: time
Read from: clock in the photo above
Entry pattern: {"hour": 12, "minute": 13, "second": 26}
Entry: {"hour": 6, "minute": 19, "second": 57}
